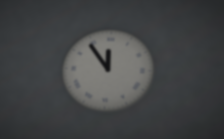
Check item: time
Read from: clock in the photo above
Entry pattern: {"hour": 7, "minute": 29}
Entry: {"hour": 11, "minute": 54}
